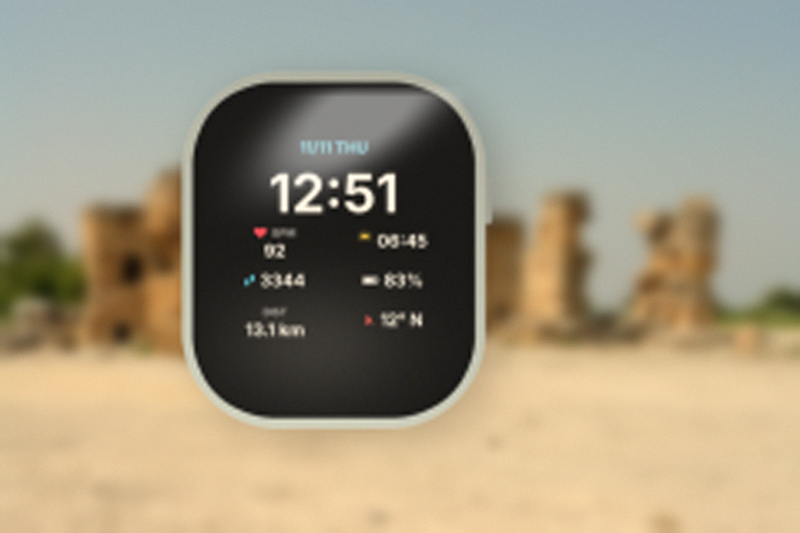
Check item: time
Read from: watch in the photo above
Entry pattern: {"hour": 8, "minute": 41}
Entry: {"hour": 12, "minute": 51}
